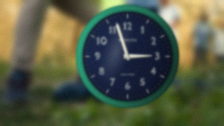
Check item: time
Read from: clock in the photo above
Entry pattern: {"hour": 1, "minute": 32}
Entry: {"hour": 2, "minute": 57}
